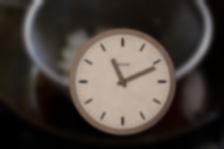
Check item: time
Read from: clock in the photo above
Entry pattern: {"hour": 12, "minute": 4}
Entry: {"hour": 11, "minute": 11}
